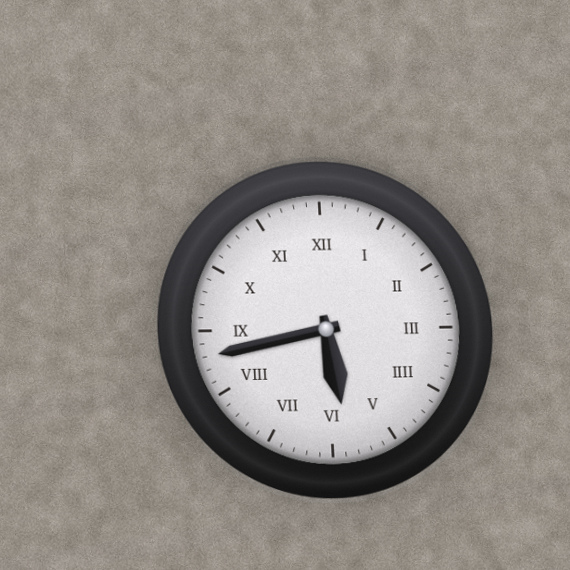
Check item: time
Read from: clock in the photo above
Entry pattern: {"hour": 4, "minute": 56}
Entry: {"hour": 5, "minute": 43}
